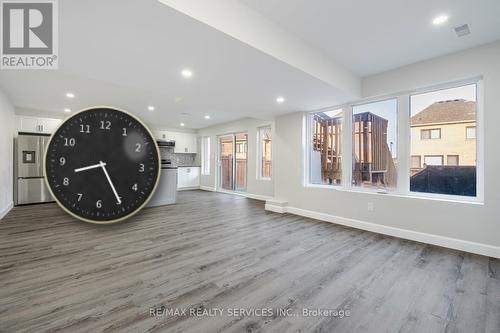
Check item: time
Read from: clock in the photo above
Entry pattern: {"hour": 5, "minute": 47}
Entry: {"hour": 8, "minute": 25}
